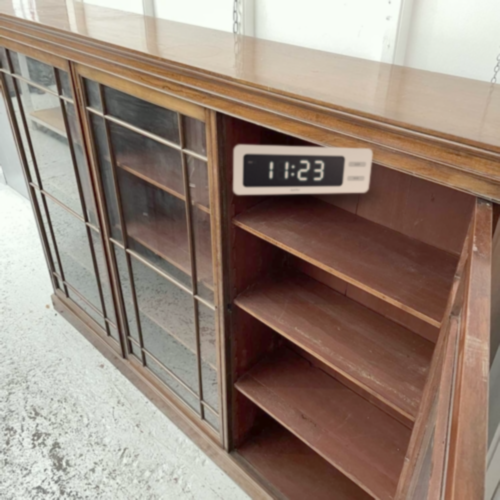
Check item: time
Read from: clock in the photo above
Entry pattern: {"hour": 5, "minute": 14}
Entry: {"hour": 11, "minute": 23}
